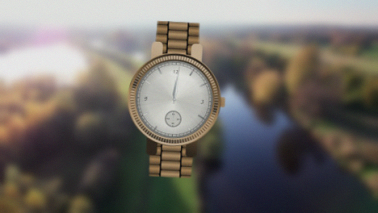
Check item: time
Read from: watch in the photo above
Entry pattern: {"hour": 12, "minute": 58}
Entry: {"hour": 12, "minute": 1}
